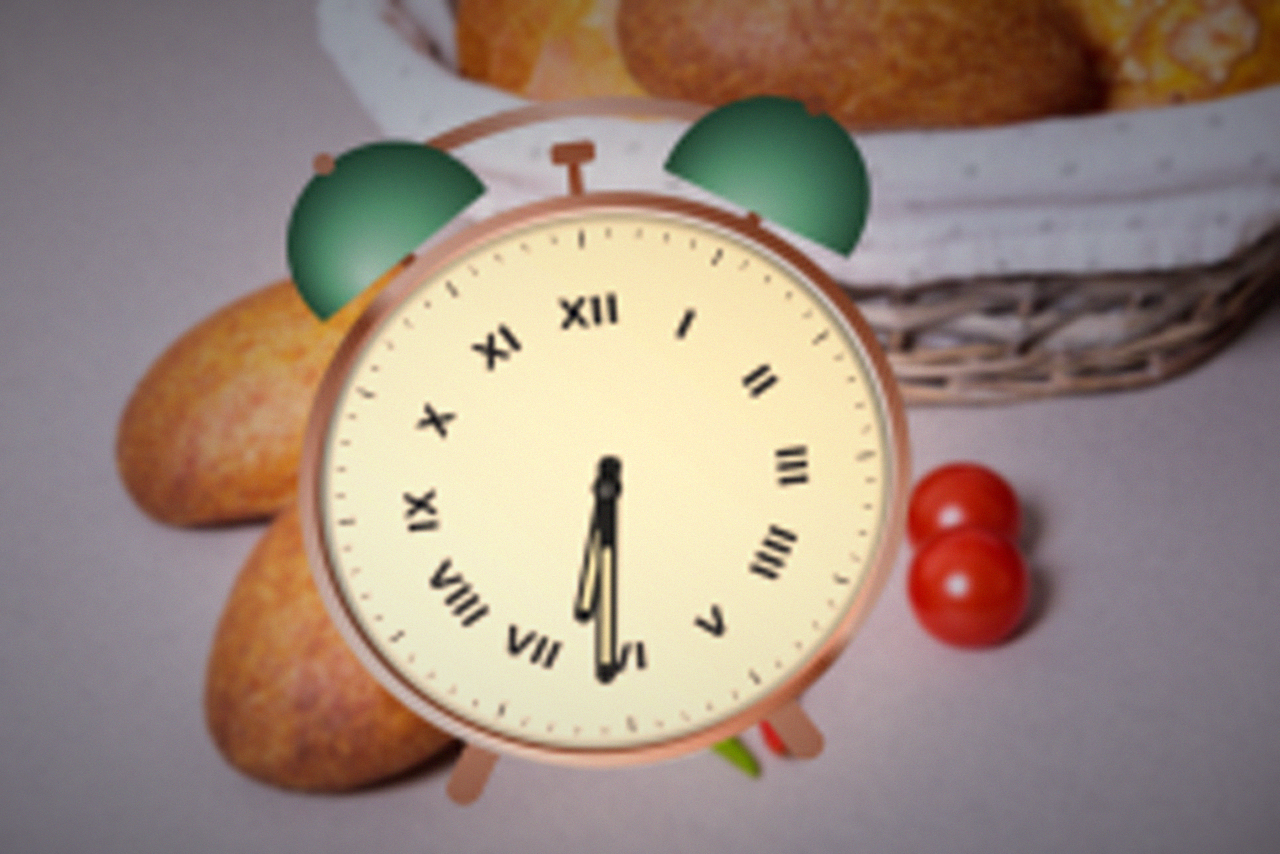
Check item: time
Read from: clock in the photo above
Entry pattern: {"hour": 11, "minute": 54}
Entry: {"hour": 6, "minute": 31}
